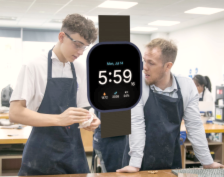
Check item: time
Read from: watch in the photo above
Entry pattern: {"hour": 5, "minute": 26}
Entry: {"hour": 5, "minute": 59}
